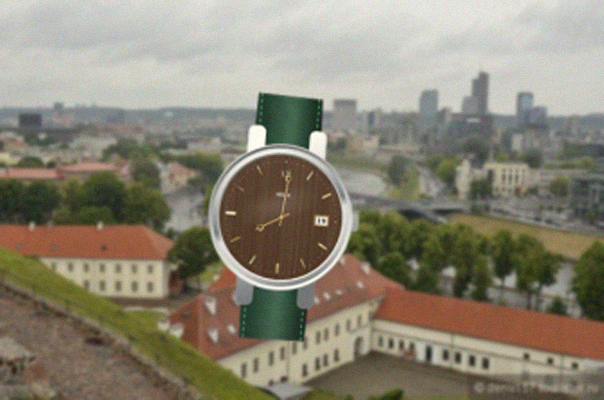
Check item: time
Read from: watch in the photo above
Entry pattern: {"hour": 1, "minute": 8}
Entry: {"hour": 8, "minute": 1}
